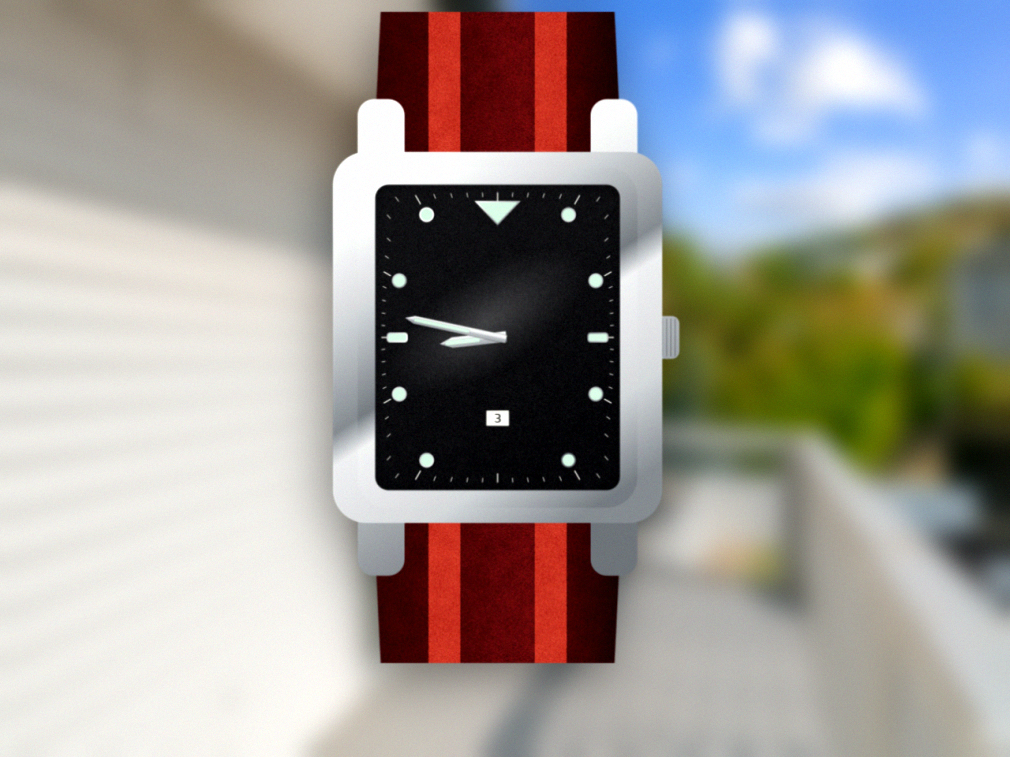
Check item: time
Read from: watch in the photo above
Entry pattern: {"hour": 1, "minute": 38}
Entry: {"hour": 8, "minute": 47}
